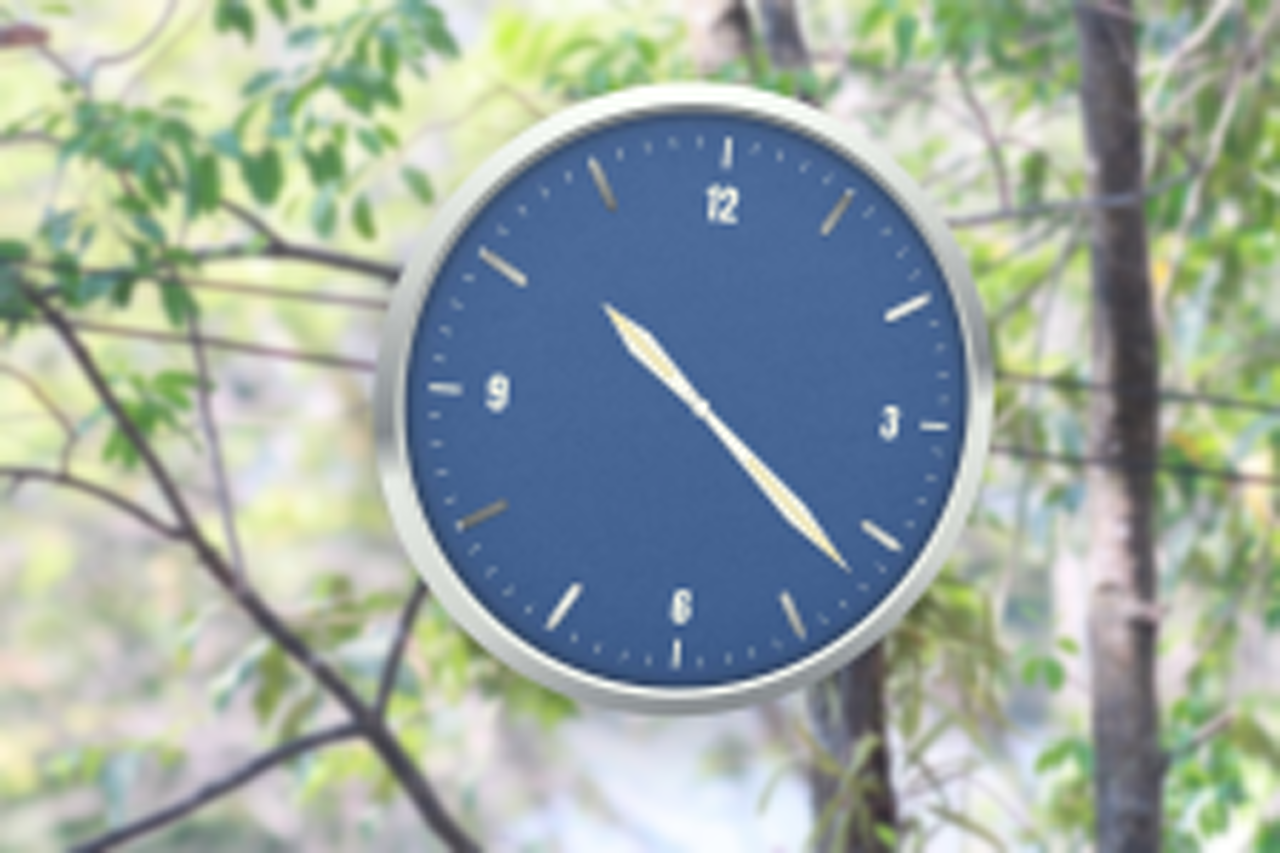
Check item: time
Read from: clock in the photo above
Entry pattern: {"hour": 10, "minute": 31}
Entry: {"hour": 10, "minute": 22}
